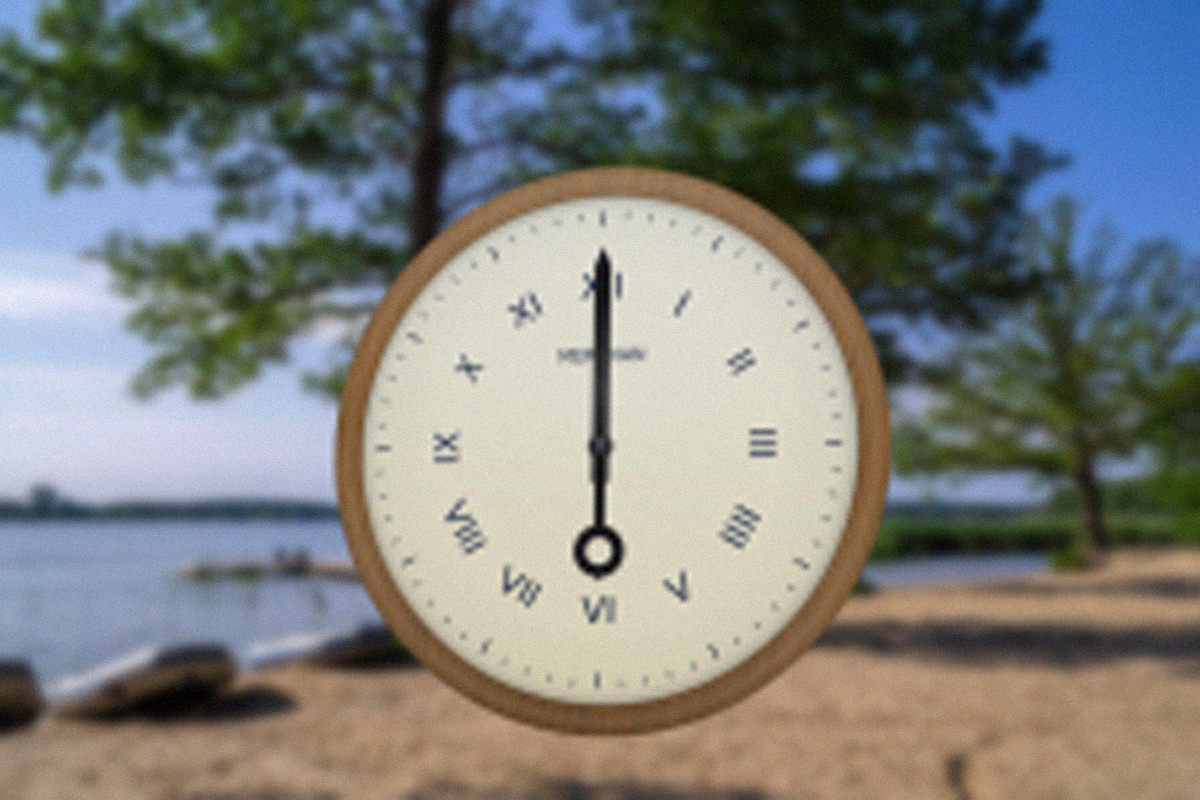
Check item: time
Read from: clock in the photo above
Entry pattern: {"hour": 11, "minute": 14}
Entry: {"hour": 6, "minute": 0}
